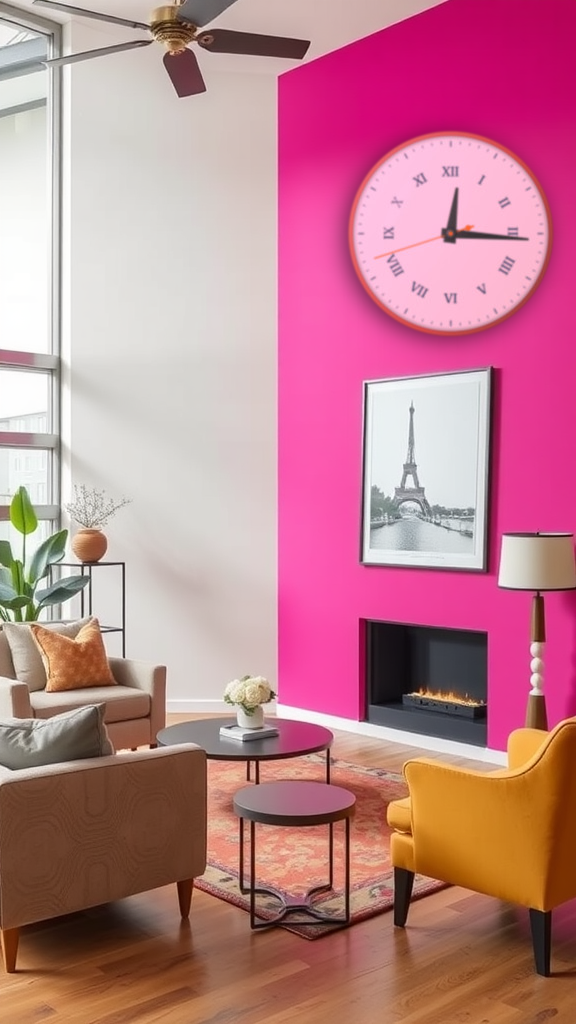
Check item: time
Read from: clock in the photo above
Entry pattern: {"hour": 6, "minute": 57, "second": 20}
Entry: {"hour": 12, "minute": 15, "second": 42}
